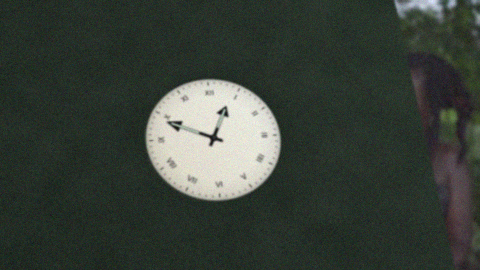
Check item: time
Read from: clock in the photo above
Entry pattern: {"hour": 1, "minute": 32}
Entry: {"hour": 12, "minute": 49}
